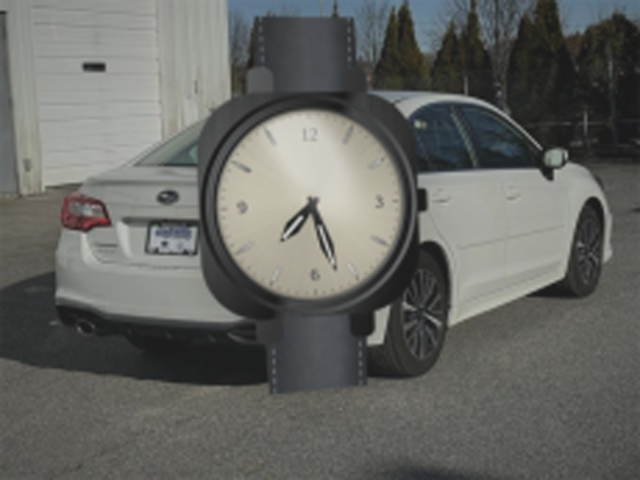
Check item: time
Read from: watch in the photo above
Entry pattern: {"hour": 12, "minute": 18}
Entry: {"hour": 7, "minute": 27}
